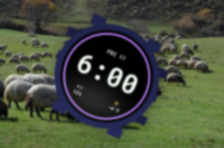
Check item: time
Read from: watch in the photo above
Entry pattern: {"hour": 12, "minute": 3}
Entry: {"hour": 6, "minute": 0}
